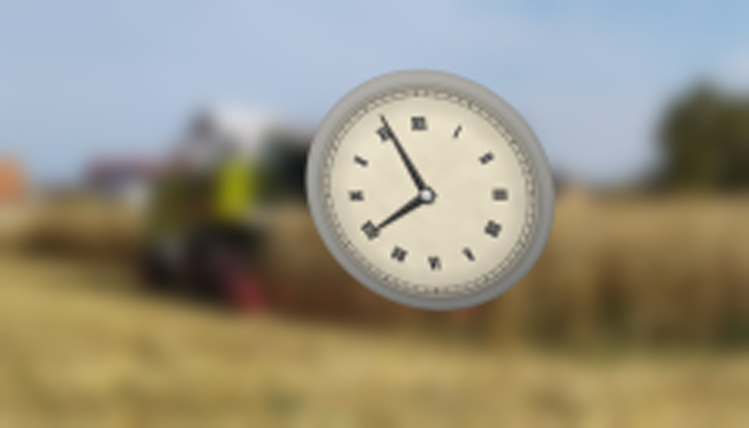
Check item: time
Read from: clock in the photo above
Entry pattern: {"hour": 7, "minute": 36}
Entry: {"hour": 7, "minute": 56}
